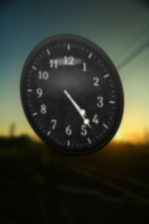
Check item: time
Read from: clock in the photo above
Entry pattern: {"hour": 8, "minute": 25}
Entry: {"hour": 4, "minute": 23}
